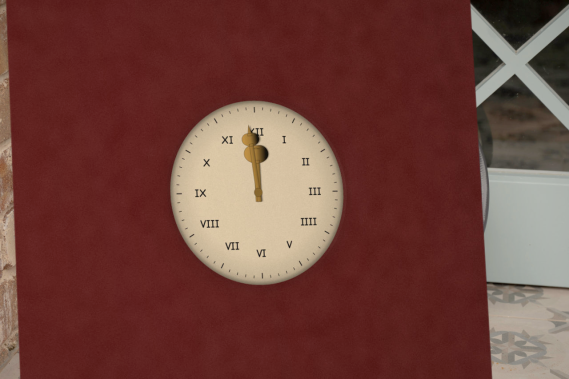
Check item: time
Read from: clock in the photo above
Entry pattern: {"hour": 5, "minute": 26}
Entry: {"hour": 11, "minute": 59}
